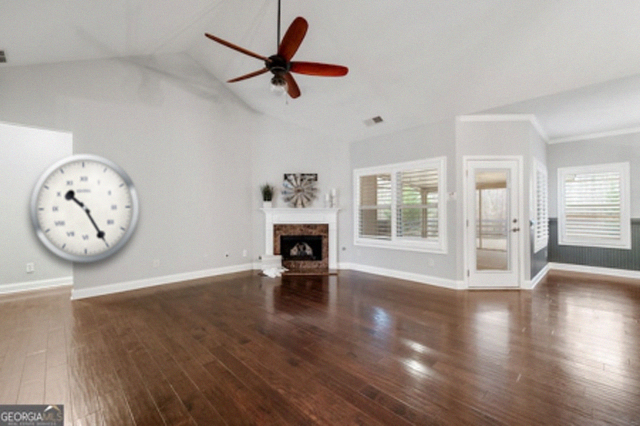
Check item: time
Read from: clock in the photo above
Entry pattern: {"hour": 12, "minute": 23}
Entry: {"hour": 10, "minute": 25}
